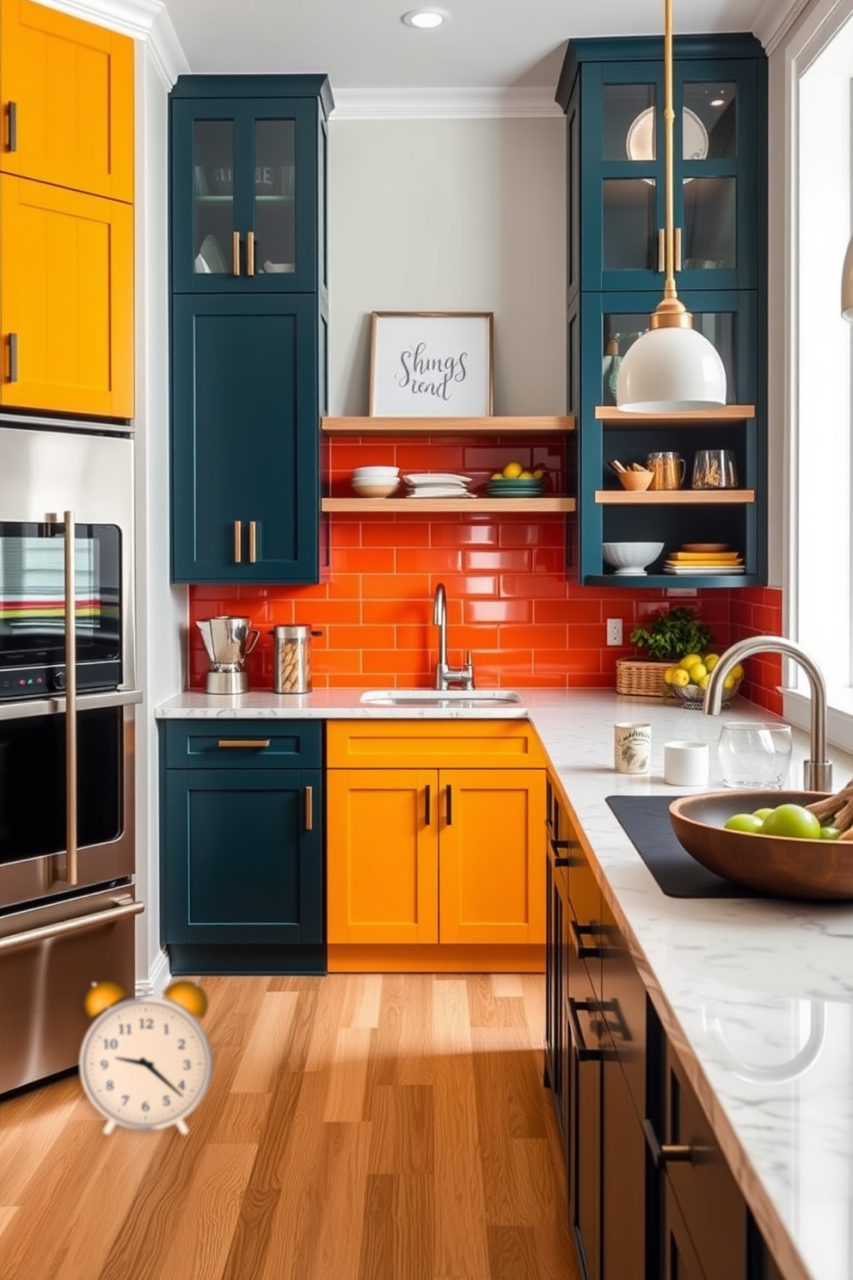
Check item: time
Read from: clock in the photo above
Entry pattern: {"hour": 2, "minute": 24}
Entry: {"hour": 9, "minute": 22}
